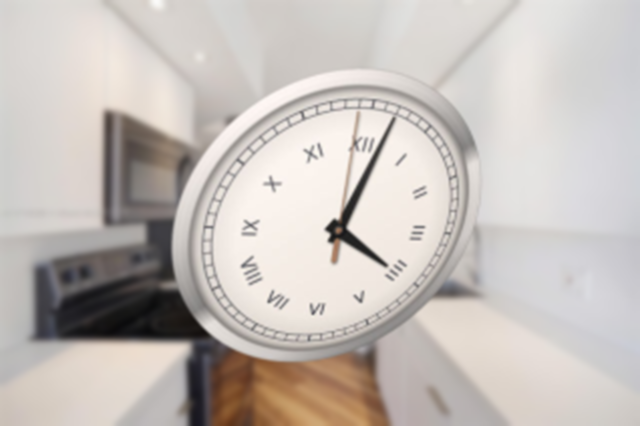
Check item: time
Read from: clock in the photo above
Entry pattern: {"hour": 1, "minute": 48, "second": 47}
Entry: {"hour": 4, "minute": 1, "second": 59}
